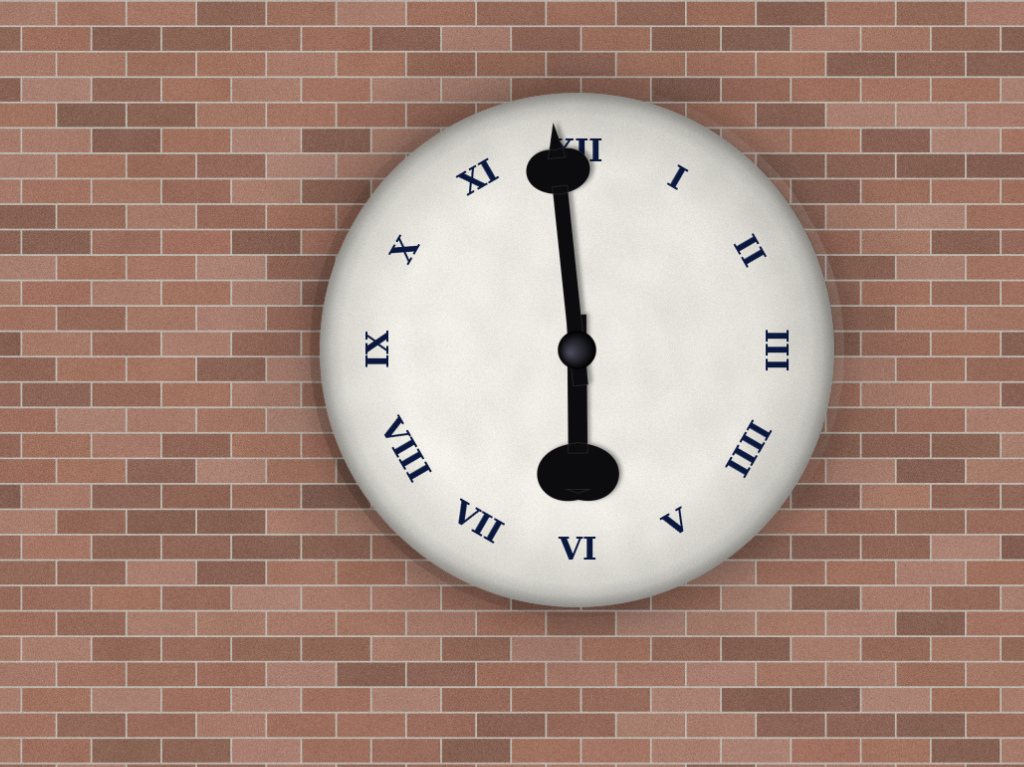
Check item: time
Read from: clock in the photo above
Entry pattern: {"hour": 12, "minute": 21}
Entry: {"hour": 5, "minute": 59}
